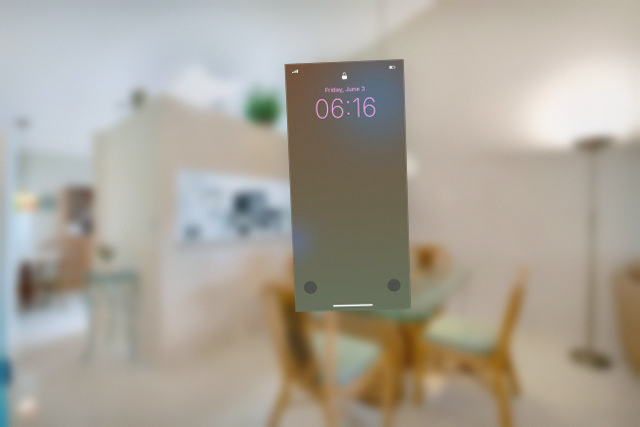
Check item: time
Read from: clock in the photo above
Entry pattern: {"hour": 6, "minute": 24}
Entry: {"hour": 6, "minute": 16}
